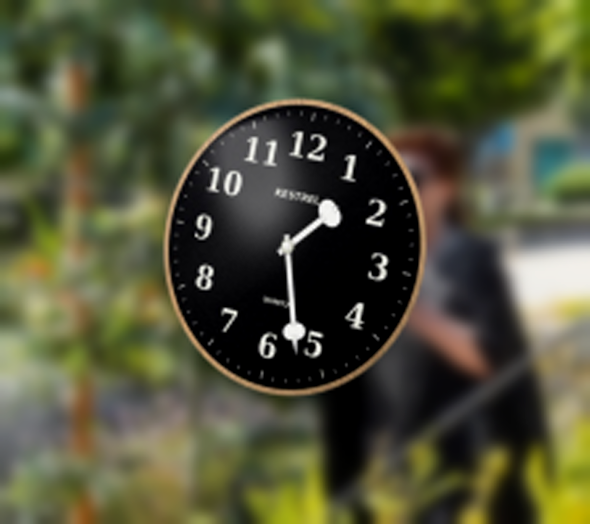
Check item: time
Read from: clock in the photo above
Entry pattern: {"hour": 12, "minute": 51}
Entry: {"hour": 1, "minute": 27}
